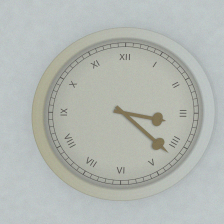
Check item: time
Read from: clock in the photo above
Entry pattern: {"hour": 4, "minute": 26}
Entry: {"hour": 3, "minute": 22}
